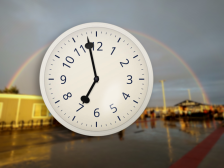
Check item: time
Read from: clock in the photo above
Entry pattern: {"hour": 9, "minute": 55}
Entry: {"hour": 6, "minute": 58}
